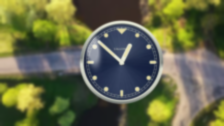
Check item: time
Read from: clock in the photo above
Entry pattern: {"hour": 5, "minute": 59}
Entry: {"hour": 12, "minute": 52}
